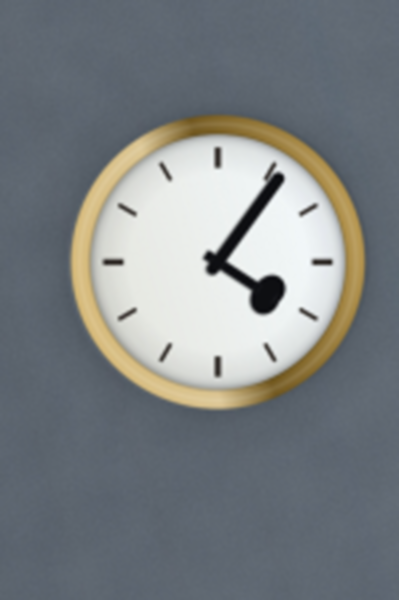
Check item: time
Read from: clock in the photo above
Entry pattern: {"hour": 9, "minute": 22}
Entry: {"hour": 4, "minute": 6}
